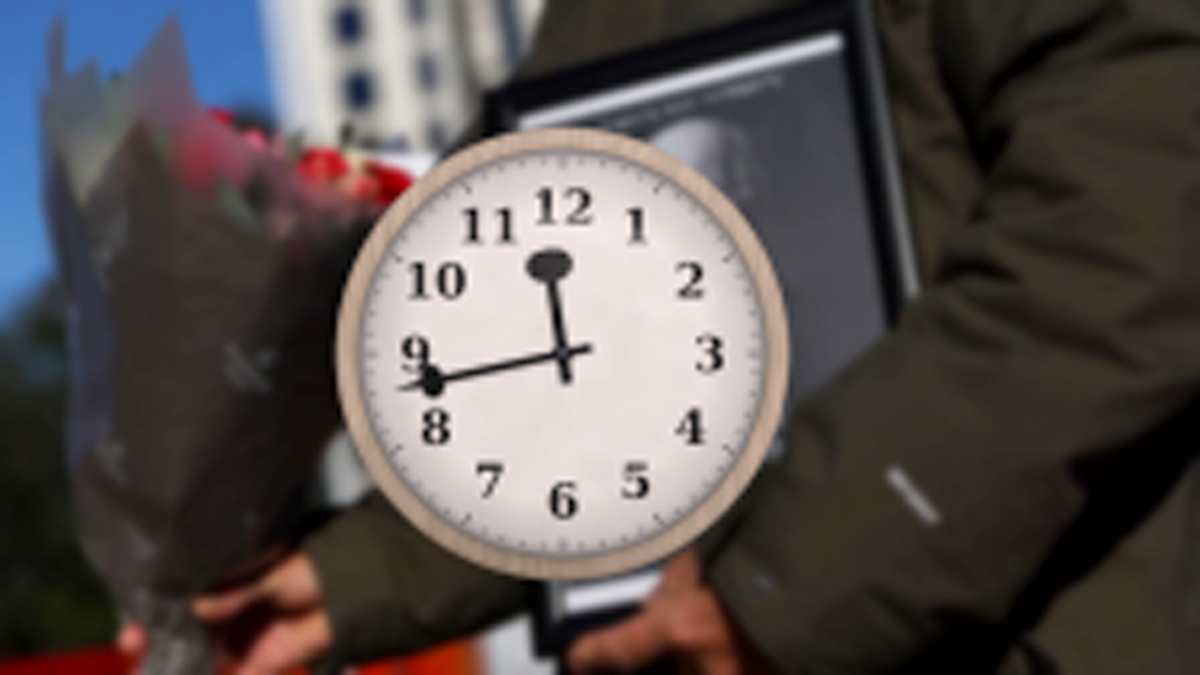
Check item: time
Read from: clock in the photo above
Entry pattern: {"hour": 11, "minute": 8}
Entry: {"hour": 11, "minute": 43}
